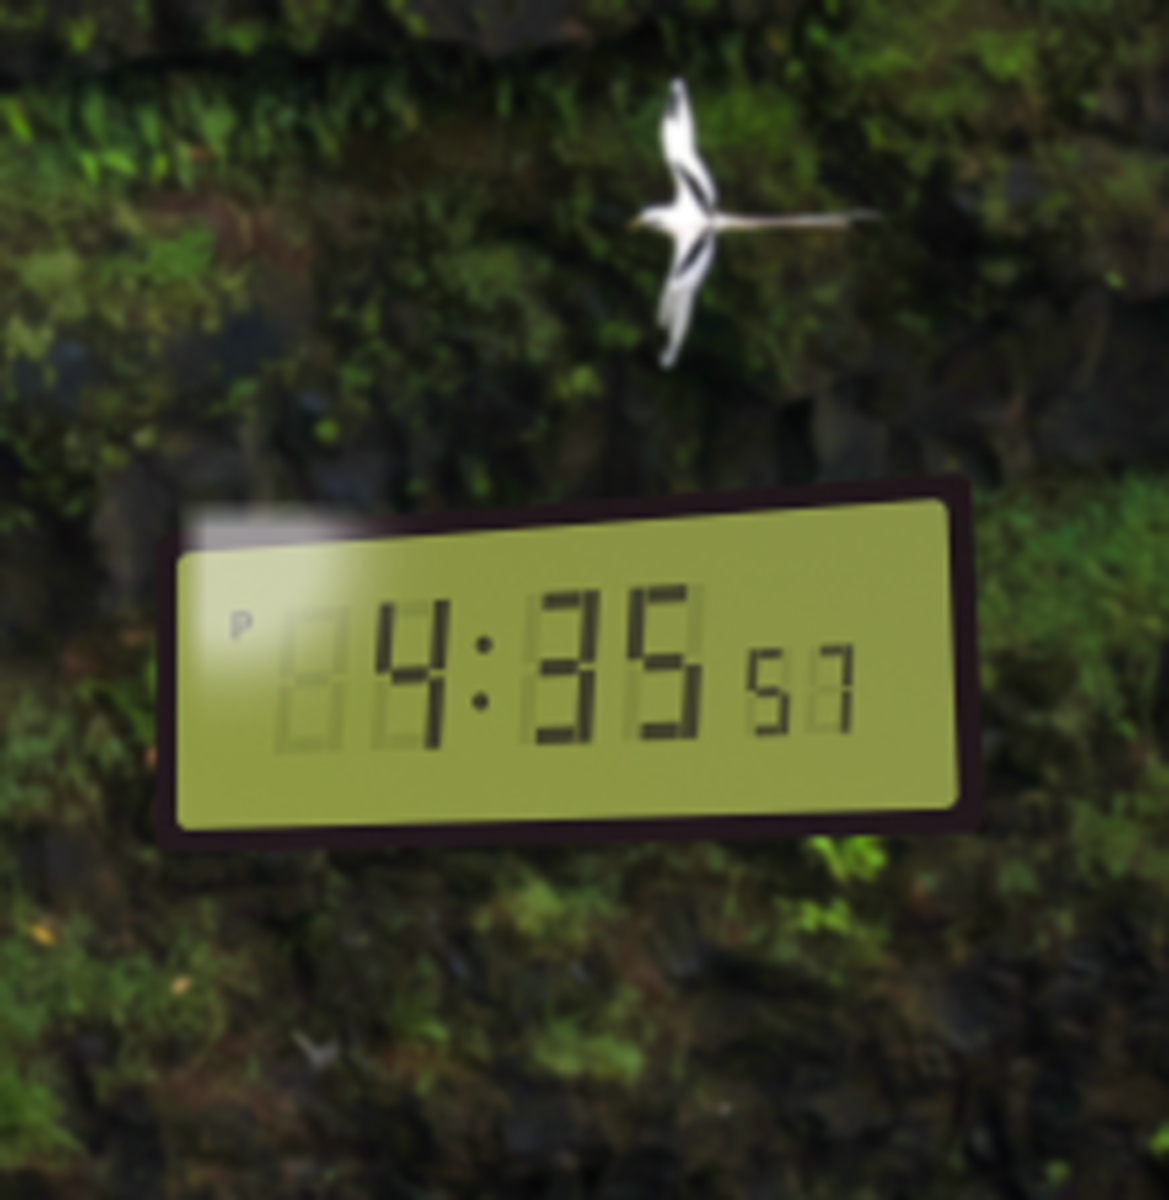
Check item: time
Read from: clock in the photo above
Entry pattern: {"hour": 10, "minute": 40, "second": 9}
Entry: {"hour": 4, "minute": 35, "second": 57}
